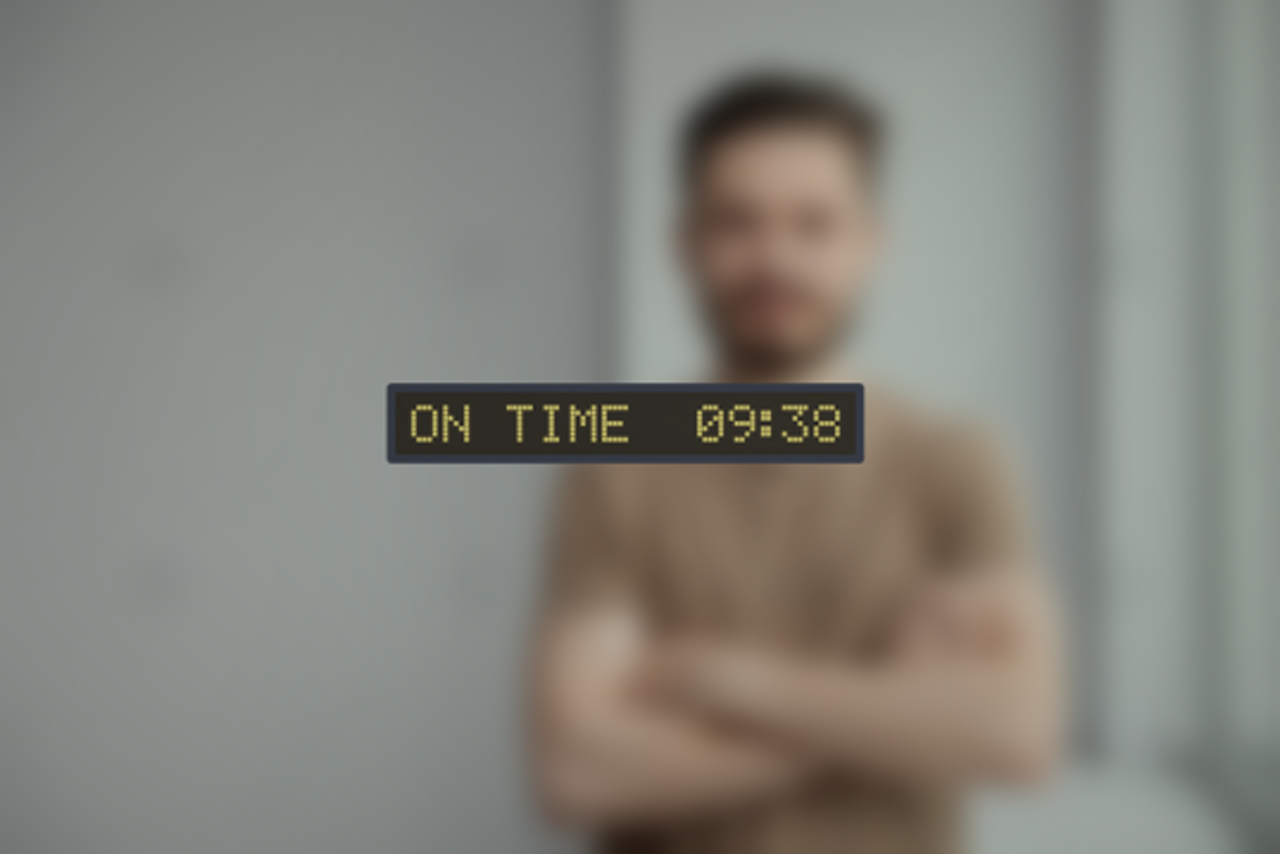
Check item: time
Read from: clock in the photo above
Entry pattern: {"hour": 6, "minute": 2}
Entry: {"hour": 9, "minute": 38}
